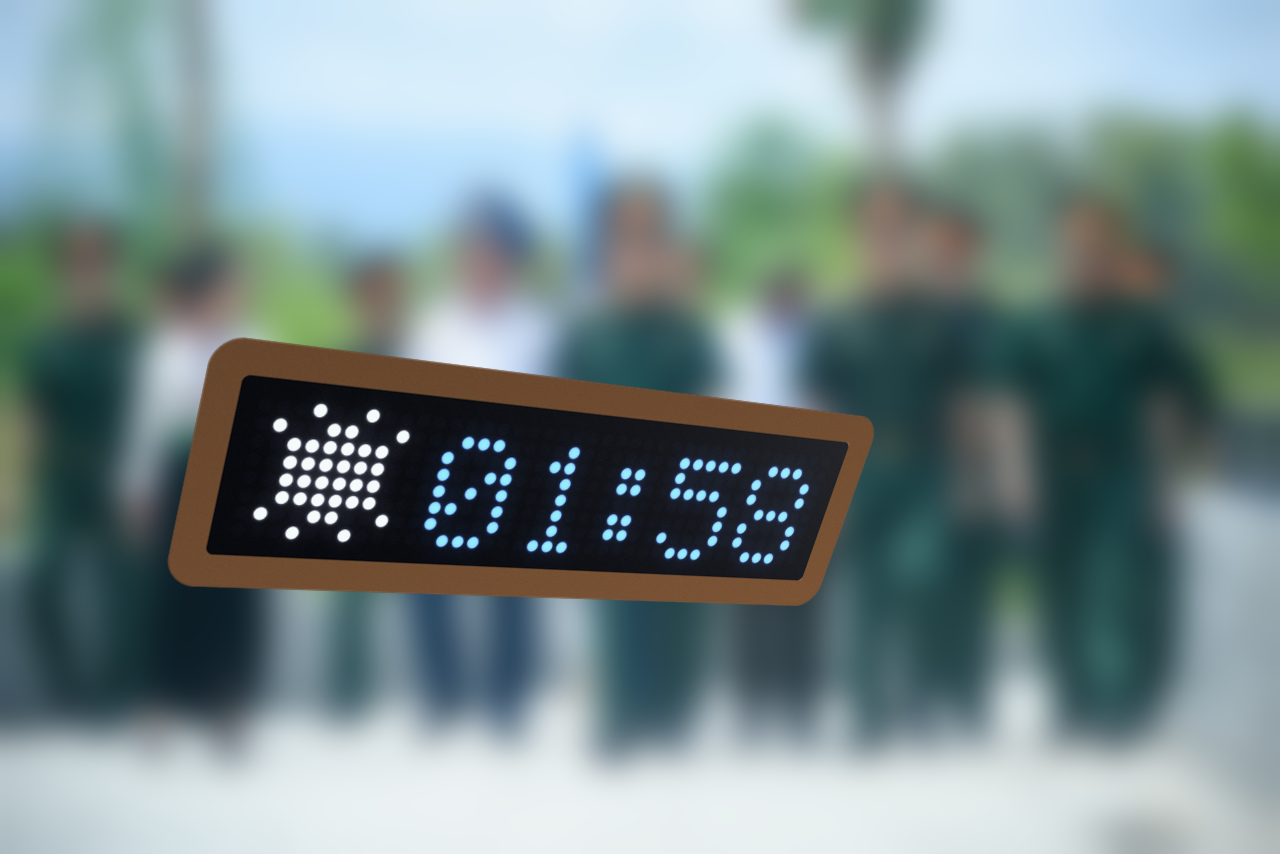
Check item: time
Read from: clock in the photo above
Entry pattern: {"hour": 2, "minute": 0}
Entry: {"hour": 1, "minute": 58}
